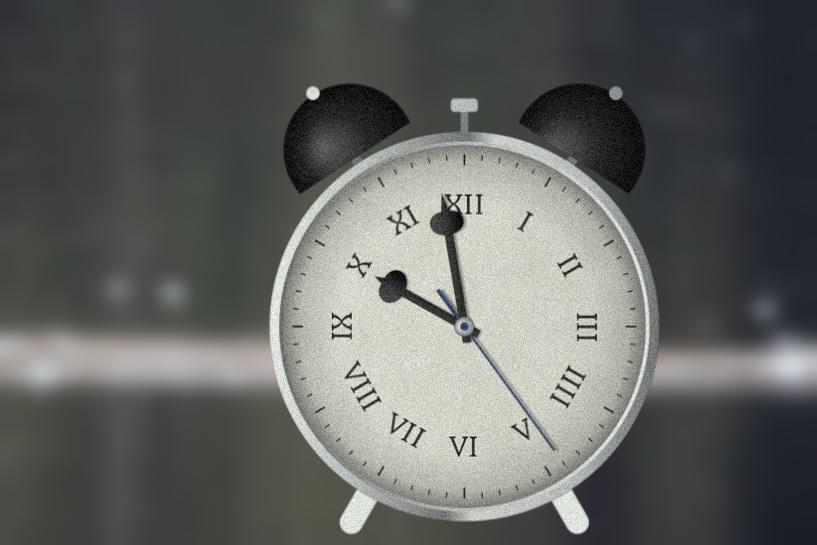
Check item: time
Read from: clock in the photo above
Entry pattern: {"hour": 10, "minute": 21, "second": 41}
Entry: {"hour": 9, "minute": 58, "second": 24}
